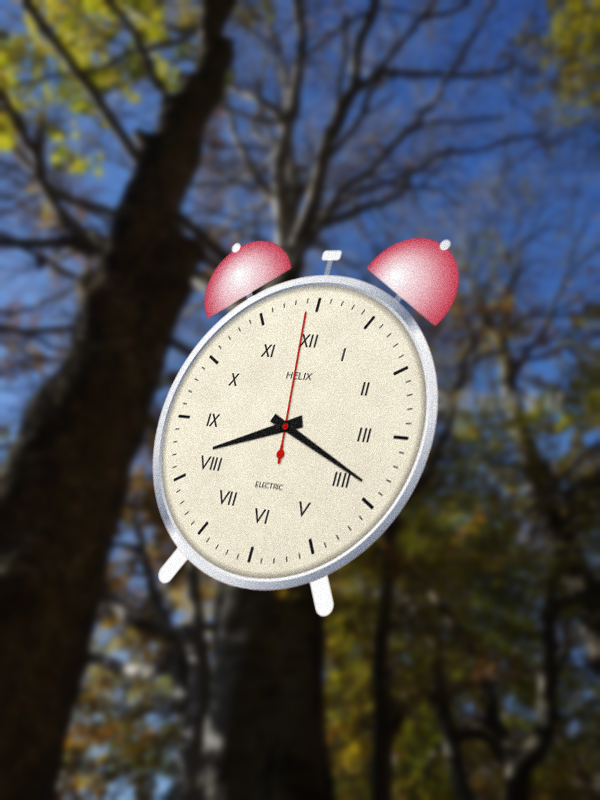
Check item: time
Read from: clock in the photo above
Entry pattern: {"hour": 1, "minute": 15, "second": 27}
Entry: {"hour": 8, "minute": 18, "second": 59}
